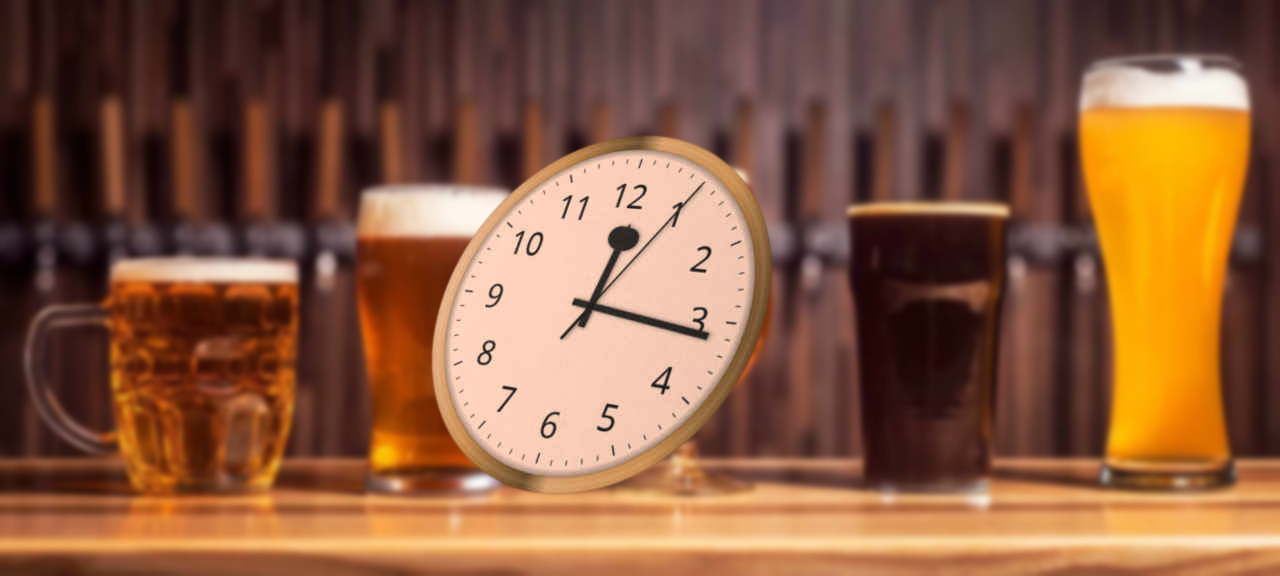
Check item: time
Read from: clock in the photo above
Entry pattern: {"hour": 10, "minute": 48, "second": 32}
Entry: {"hour": 12, "minute": 16, "second": 5}
